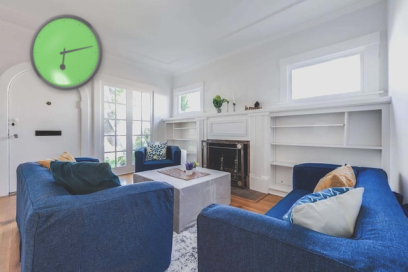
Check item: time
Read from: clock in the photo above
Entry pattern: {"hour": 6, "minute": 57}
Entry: {"hour": 6, "minute": 13}
